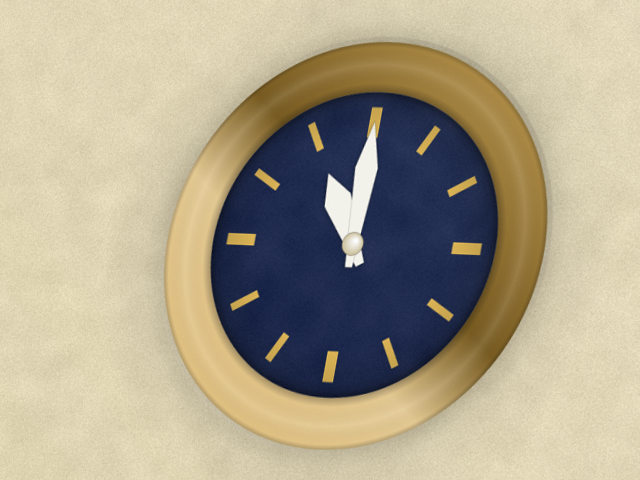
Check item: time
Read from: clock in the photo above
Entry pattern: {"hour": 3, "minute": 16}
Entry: {"hour": 11, "minute": 0}
